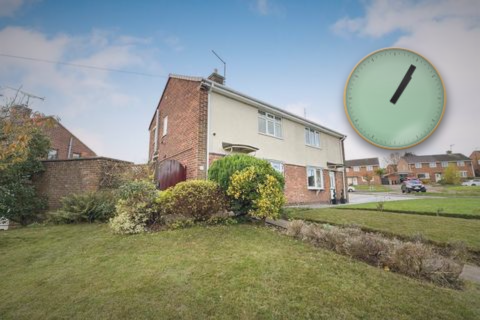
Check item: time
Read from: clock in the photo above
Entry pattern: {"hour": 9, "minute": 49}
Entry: {"hour": 1, "minute": 5}
